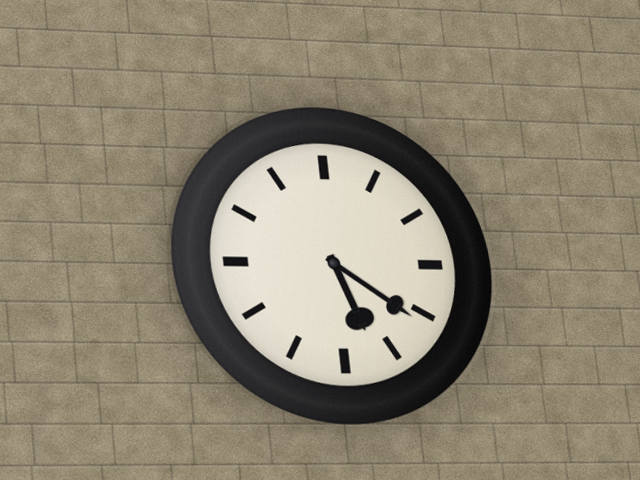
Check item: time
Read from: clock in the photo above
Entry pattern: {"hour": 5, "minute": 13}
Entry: {"hour": 5, "minute": 21}
